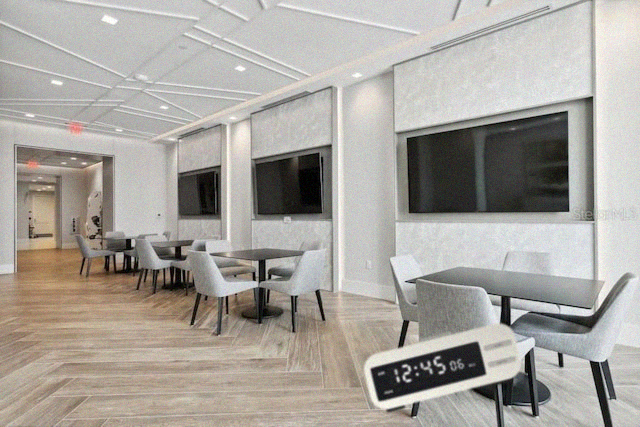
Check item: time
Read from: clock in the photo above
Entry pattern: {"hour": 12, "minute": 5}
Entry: {"hour": 12, "minute": 45}
